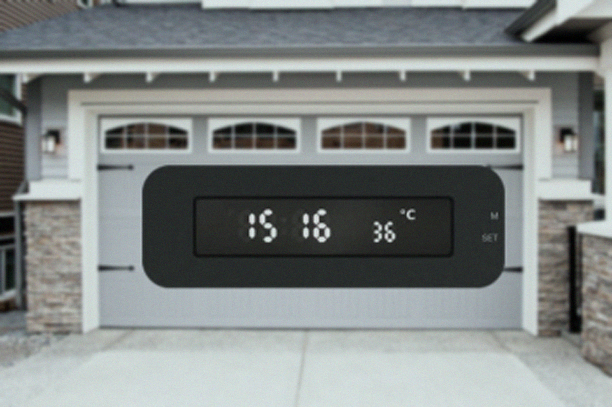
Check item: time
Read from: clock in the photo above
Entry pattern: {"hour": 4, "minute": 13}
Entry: {"hour": 15, "minute": 16}
